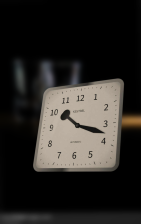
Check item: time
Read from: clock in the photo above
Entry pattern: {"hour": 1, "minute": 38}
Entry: {"hour": 10, "minute": 18}
